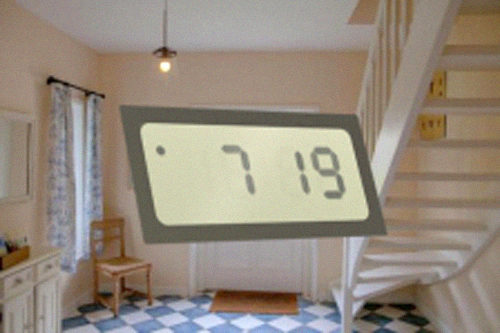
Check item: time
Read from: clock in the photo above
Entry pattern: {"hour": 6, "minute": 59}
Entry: {"hour": 7, "minute": 19}
